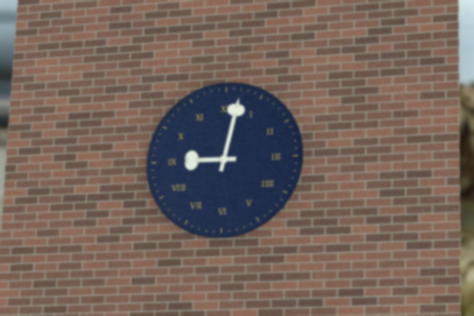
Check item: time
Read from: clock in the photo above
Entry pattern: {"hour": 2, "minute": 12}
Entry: {"hour": 9, "minute": 2}
